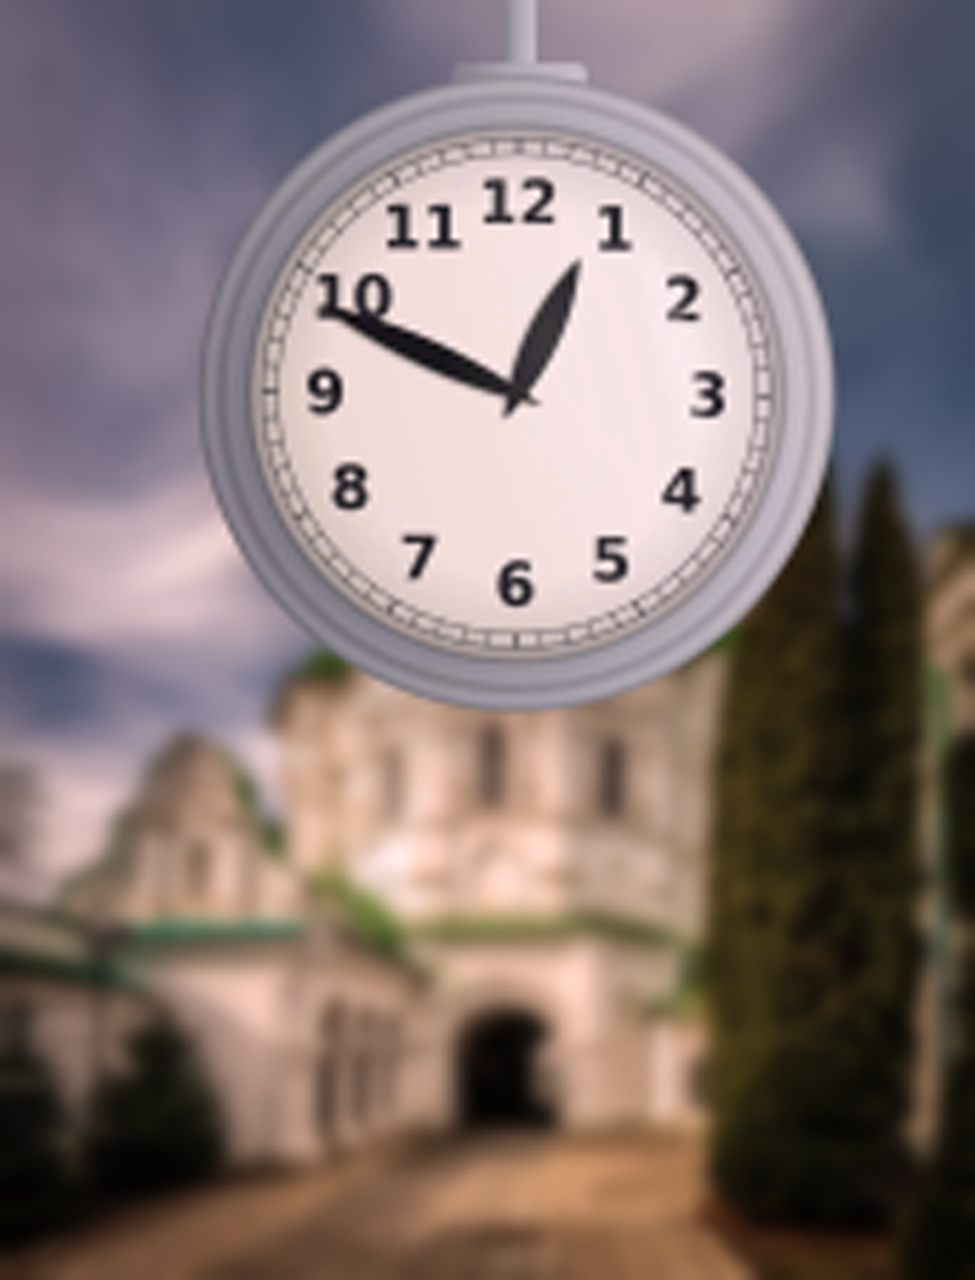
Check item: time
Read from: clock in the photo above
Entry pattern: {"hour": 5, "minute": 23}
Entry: {"hour": 12, "minute": 49}
